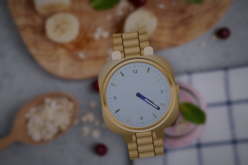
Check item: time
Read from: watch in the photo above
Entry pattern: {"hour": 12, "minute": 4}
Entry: {"hour": 4, "minute": 22}
